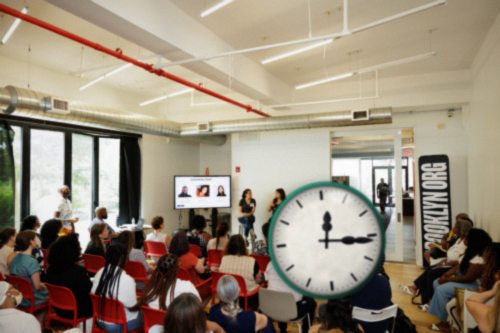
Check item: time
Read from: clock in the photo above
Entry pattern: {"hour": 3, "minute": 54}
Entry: {"hour": 12, "minute": 16}
